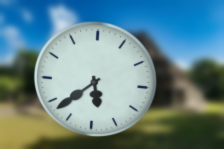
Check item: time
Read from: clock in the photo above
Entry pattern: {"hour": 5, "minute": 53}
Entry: {"hour": 5, "minute": 38}
